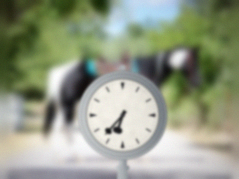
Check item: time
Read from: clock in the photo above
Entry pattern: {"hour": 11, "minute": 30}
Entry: {"hour": 6, "minute": 37}
